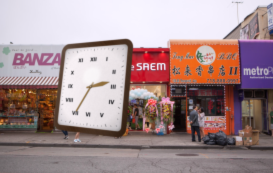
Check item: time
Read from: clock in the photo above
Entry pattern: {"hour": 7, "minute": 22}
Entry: {"hour": 2, "minute": 35}
